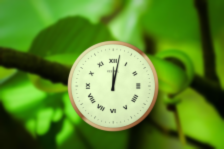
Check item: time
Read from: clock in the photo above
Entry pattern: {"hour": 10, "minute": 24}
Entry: {"hour": 12, "minute": 2}
